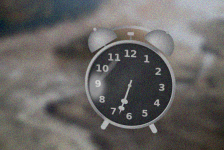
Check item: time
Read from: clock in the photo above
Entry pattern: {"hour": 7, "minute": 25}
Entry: {"hour": 6, "minute": 33}
